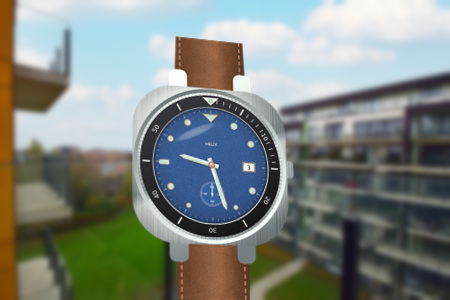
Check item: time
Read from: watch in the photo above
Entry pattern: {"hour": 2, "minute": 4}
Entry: {"hour": 9, "minute": 27}
